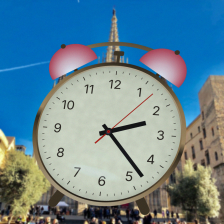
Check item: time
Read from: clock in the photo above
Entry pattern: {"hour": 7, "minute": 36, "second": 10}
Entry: {"hour": 2, "minute": 23, "second": 7}
